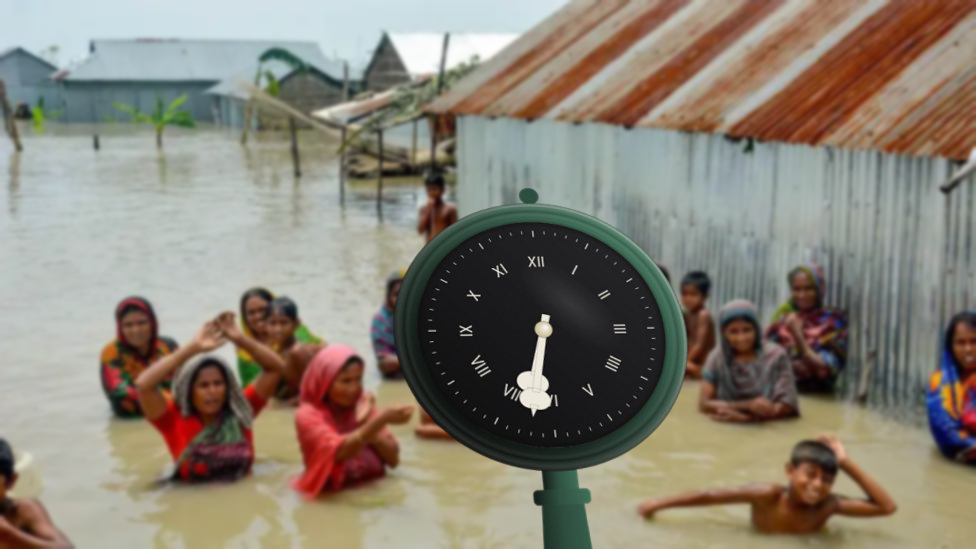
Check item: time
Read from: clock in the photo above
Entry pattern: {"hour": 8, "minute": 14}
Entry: {"hour": 6, "minute": 32}
